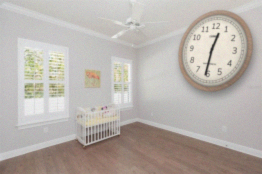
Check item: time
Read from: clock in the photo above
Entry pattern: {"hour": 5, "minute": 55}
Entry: {"hour": 12, "minute": 31}
